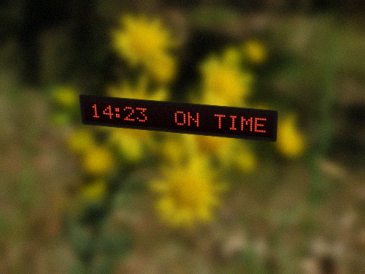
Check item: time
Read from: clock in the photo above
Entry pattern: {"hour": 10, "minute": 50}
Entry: {"hour": 14, "minute": 23}
